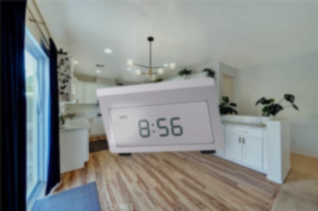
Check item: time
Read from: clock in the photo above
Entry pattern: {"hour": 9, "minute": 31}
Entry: {"hour": 8, "minute": 56}
